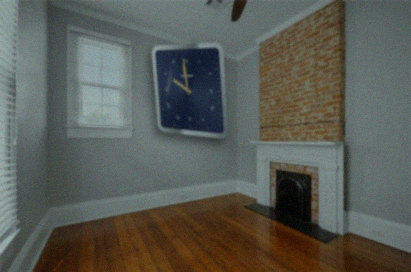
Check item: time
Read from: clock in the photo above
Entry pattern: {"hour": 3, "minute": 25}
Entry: {"hour": 9, "minute": 59}
